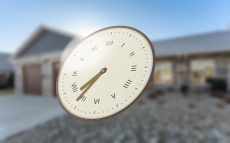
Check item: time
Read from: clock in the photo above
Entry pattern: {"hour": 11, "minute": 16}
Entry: {"hour": 7, "minute": 36}
